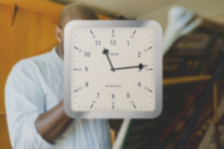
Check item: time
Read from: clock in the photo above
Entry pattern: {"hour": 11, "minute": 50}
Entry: {"hour": 11, "minute": 14}
